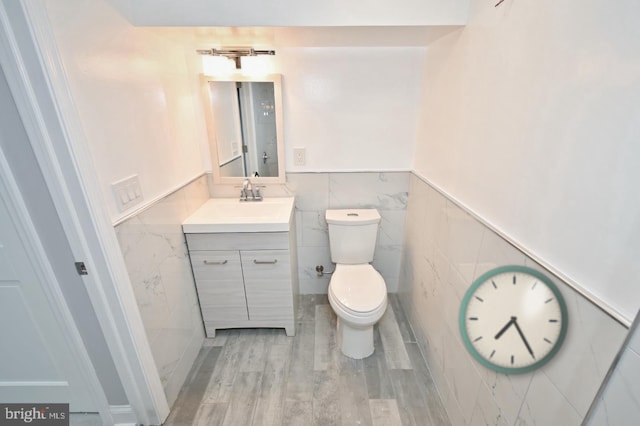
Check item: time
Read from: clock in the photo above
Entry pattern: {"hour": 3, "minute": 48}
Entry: {"hour": 7, "minute": 25}
